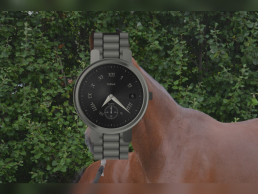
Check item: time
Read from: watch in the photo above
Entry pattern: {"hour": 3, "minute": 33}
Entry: {"hour": 7, "minute": 22}
